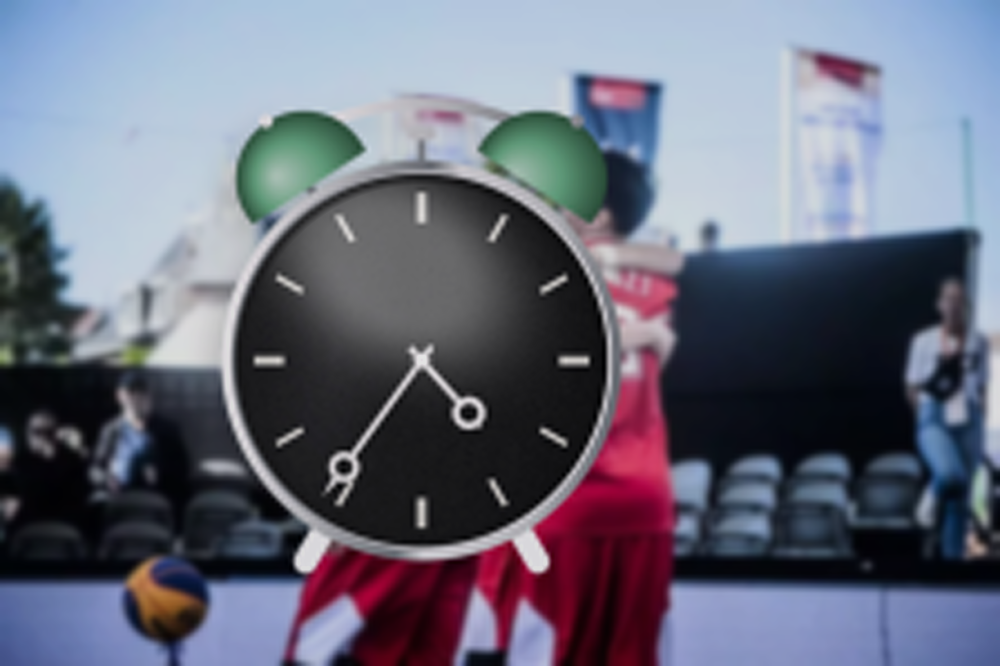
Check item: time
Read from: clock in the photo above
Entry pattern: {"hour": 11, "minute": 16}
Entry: {"hour": 4, "minute": 36}
